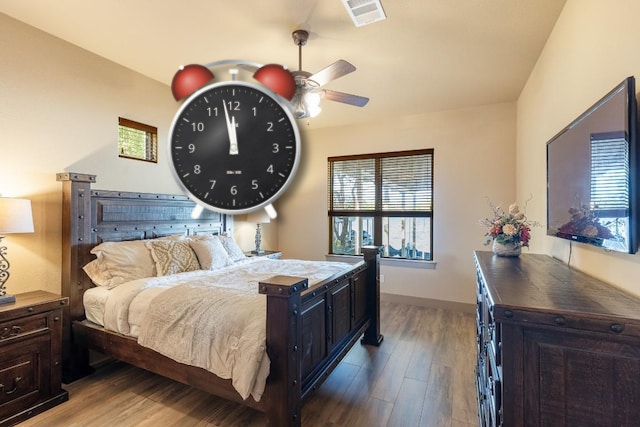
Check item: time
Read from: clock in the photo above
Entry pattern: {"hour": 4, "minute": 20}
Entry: {"hour": 11, "minute": 58}
